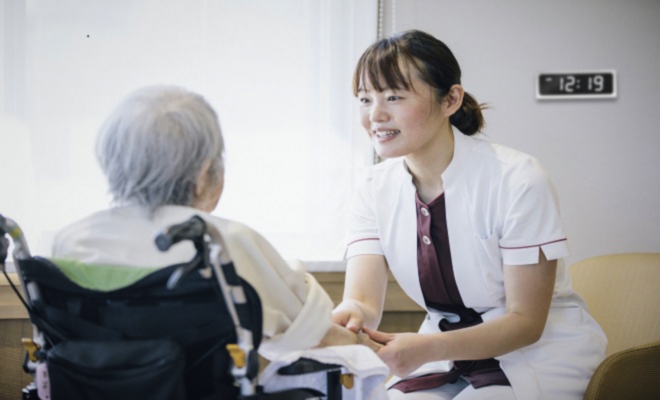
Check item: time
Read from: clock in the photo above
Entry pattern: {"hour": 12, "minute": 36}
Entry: {"hour": 12, "minute": 19}
